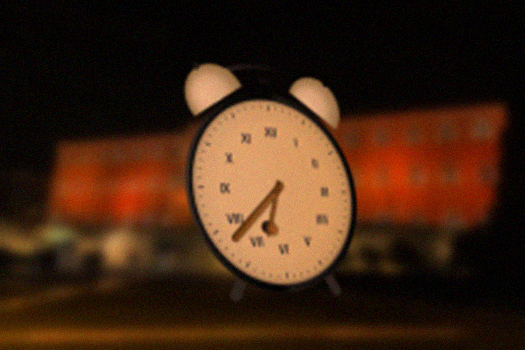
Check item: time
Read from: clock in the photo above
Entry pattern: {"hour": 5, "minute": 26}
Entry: {"hour": 6, "minute": 38}
